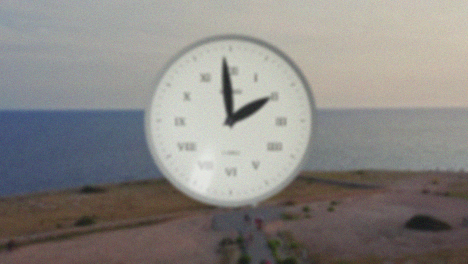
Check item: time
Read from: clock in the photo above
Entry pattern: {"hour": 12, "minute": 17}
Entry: {"hour": 1, "minute": 59}
